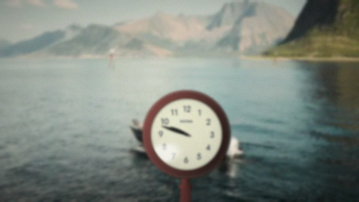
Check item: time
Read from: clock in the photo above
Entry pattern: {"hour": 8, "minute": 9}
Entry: {"hour": 9, "minute": 48}
